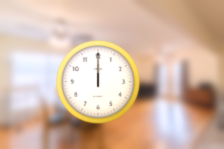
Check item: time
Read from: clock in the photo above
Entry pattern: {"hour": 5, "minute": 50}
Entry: {"hour": 12, "minute": 0}
